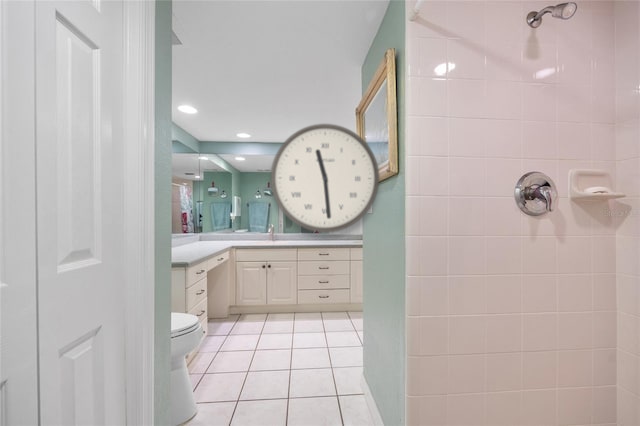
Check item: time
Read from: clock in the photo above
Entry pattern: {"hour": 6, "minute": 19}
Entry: {"hour": 11, "minute": 29}
